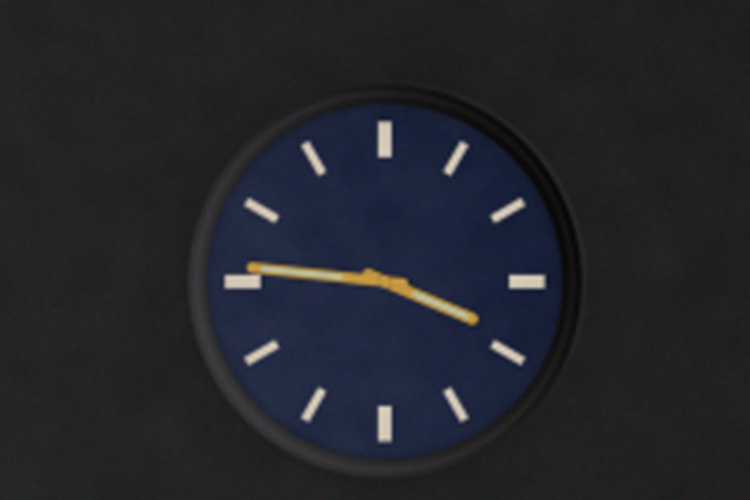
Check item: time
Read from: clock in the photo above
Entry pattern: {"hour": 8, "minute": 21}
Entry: {"hour": 3, "minute": 46}
